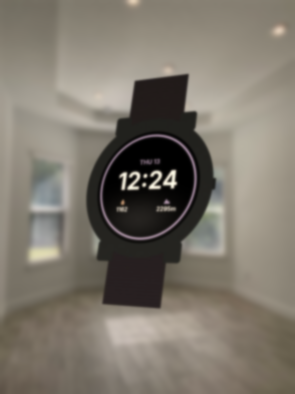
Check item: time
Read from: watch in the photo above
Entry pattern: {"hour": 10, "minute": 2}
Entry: {"hour": 12, "minute": 24}
